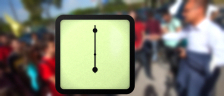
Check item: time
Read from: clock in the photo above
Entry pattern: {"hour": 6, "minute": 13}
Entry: {"hour": 6, "minute": 0}
